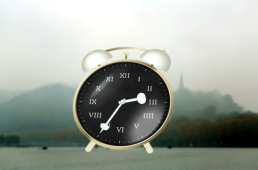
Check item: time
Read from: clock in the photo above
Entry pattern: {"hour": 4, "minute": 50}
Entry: {"hour": 2, "minute": 35}
